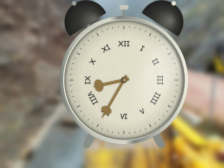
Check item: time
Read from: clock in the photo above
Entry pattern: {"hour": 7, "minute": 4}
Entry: {"hour": 8, "minute": 35}
